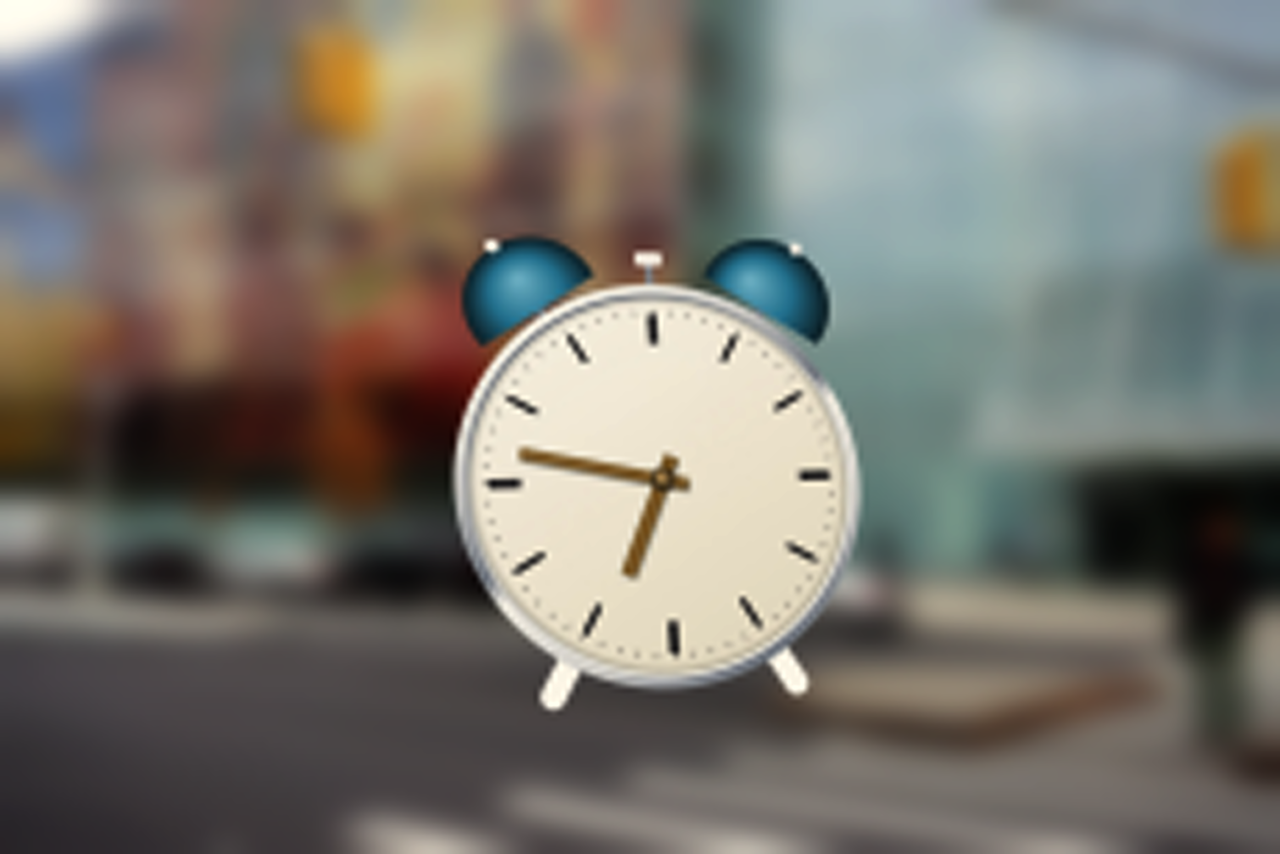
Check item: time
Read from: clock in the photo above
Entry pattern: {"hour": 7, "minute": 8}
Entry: {"hour": 6, "minute": 47}
